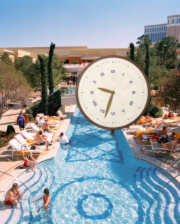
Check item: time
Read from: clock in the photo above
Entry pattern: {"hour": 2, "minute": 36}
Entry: {"hour": 9, "minute": 33}
